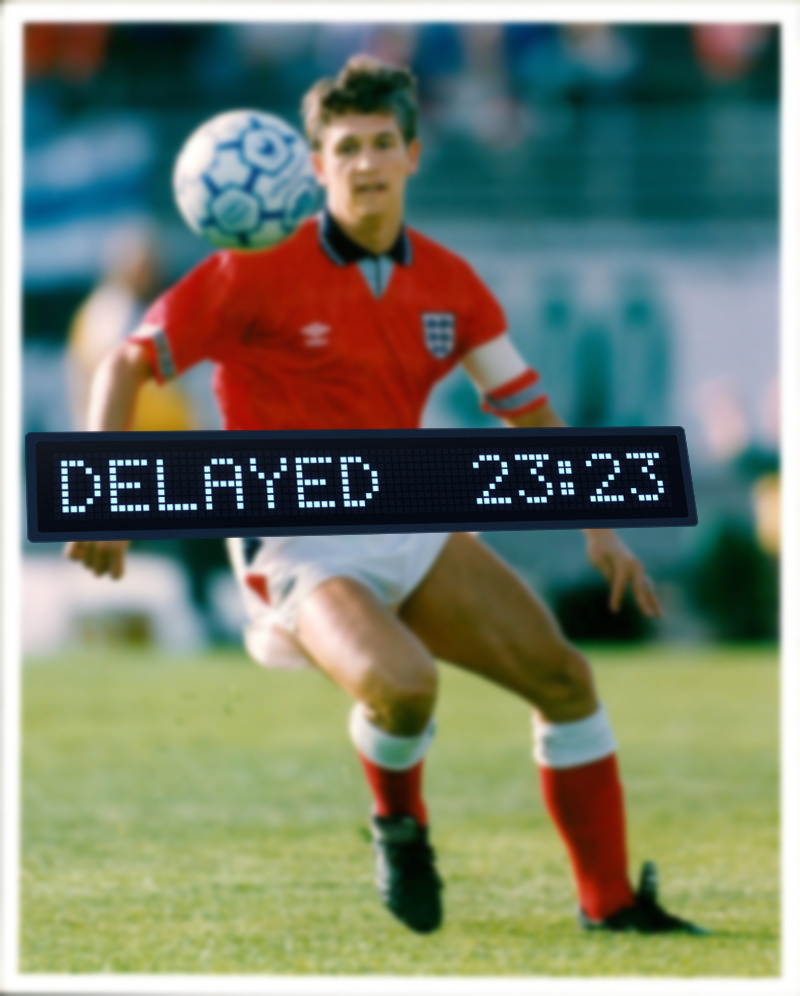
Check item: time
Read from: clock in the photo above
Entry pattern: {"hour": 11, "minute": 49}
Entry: {"hour": 23, "minute": 23}
